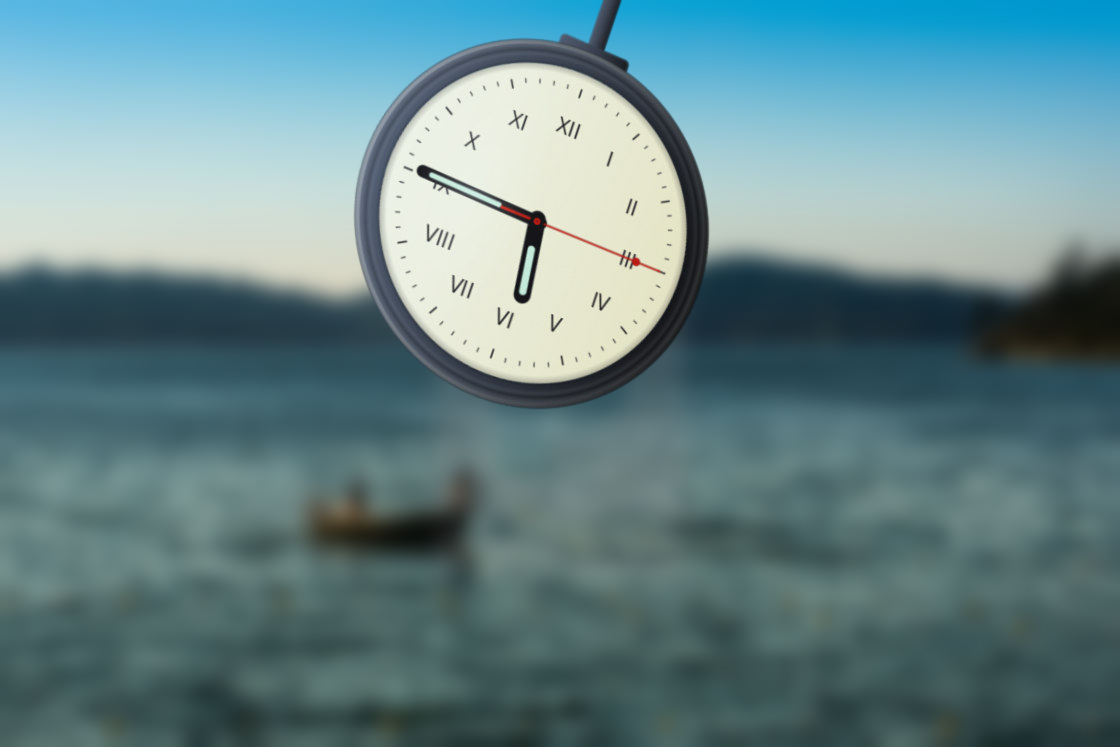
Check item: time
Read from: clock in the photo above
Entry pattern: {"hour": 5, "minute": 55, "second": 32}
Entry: {"hour": 5, "minute": 45, "second": 15}
